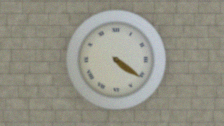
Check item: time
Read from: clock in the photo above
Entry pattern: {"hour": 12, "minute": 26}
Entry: {"hour": 4, "minute": 21}
